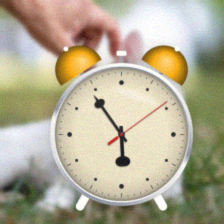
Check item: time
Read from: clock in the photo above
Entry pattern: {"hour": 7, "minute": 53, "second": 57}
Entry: {"hour": 5, "minute": 54, "second": 9}
